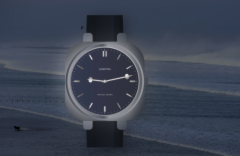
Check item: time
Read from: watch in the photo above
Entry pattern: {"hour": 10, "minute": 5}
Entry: {"hour": 9, "minute": 13}
